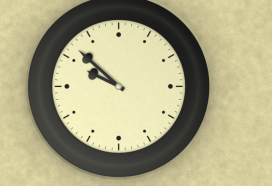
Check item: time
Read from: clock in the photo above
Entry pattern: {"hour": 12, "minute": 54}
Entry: {"hour": 9, "minute": 52}
